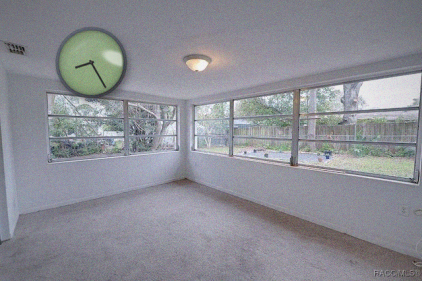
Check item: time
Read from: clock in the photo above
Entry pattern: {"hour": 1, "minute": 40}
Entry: {"hour": 8, "minute": 25}
